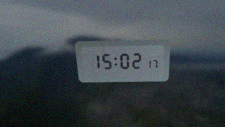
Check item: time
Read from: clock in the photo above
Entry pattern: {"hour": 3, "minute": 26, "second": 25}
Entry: {"hour": 15, "minute": 2, "second": 17}
